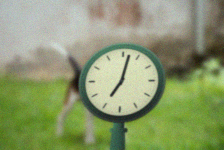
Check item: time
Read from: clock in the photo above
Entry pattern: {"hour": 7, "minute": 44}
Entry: {"hour": 7, "minute": 2}
